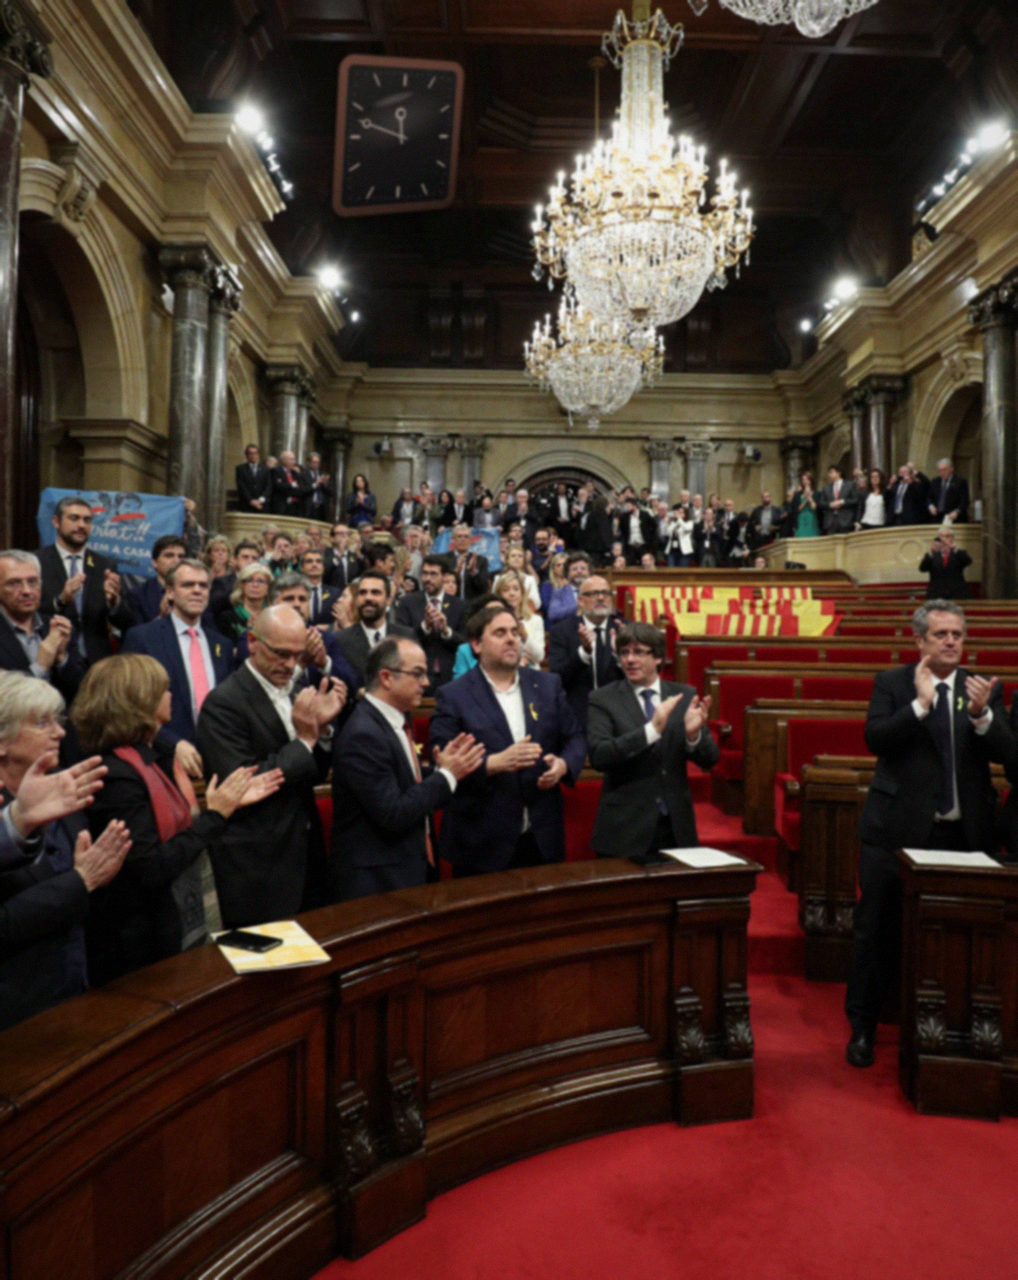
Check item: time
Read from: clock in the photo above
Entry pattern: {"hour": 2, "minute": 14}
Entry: {"hour": 11, "minute": 48}
